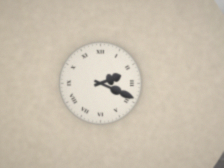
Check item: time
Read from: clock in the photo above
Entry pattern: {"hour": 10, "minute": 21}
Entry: {"hour": 2, "minute": 19}
